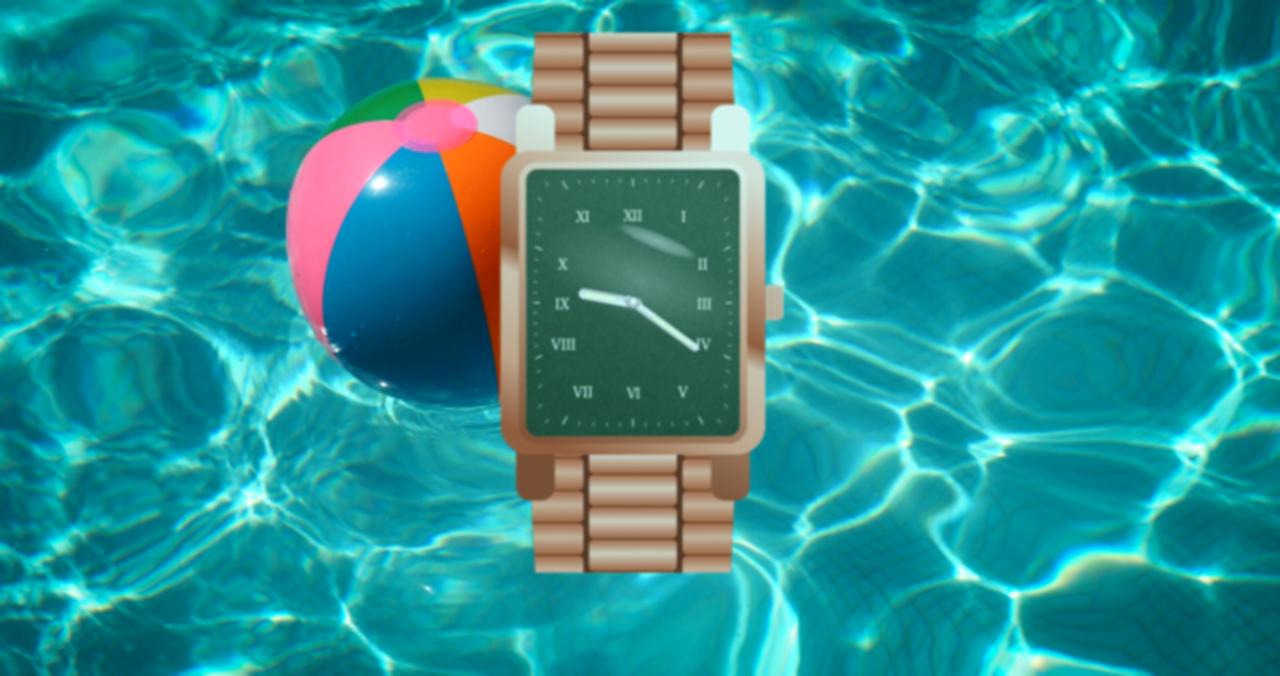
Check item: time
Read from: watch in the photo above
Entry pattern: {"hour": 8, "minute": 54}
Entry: {"hour": 9, "minute": 21}
